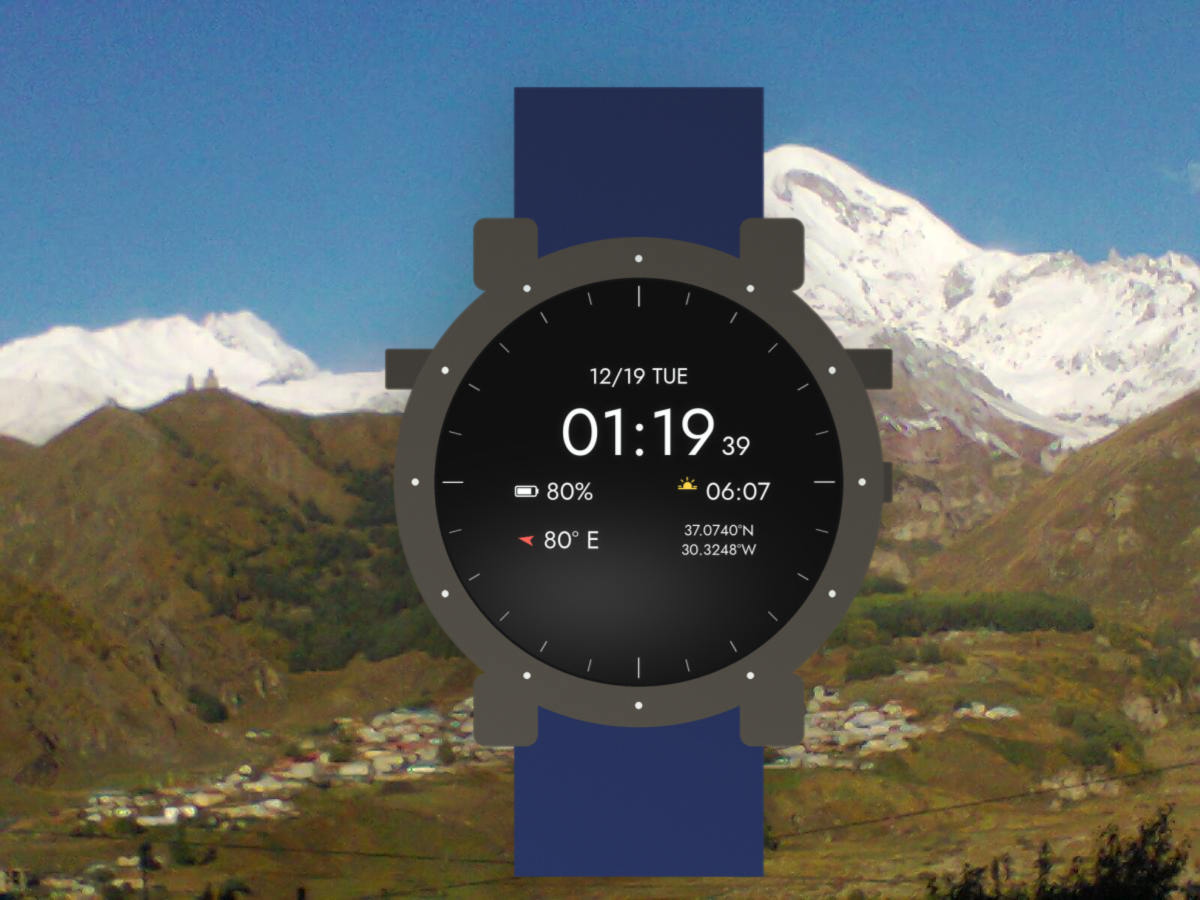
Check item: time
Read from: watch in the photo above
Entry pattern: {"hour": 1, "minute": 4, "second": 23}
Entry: {"hour": 1, "minute": 19, "second": 39}
